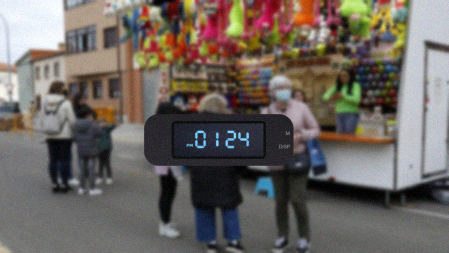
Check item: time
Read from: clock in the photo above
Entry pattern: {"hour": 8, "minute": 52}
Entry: {"hour": 1, "minute": 24}
